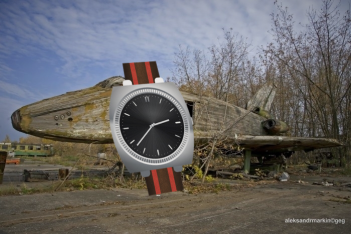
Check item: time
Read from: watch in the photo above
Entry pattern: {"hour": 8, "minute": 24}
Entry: {"hour": 2, "minute": 38}
